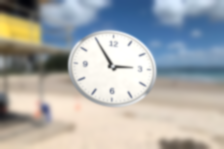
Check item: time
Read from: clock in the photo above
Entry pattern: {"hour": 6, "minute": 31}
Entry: {"hour": 2, "minute": 55}
